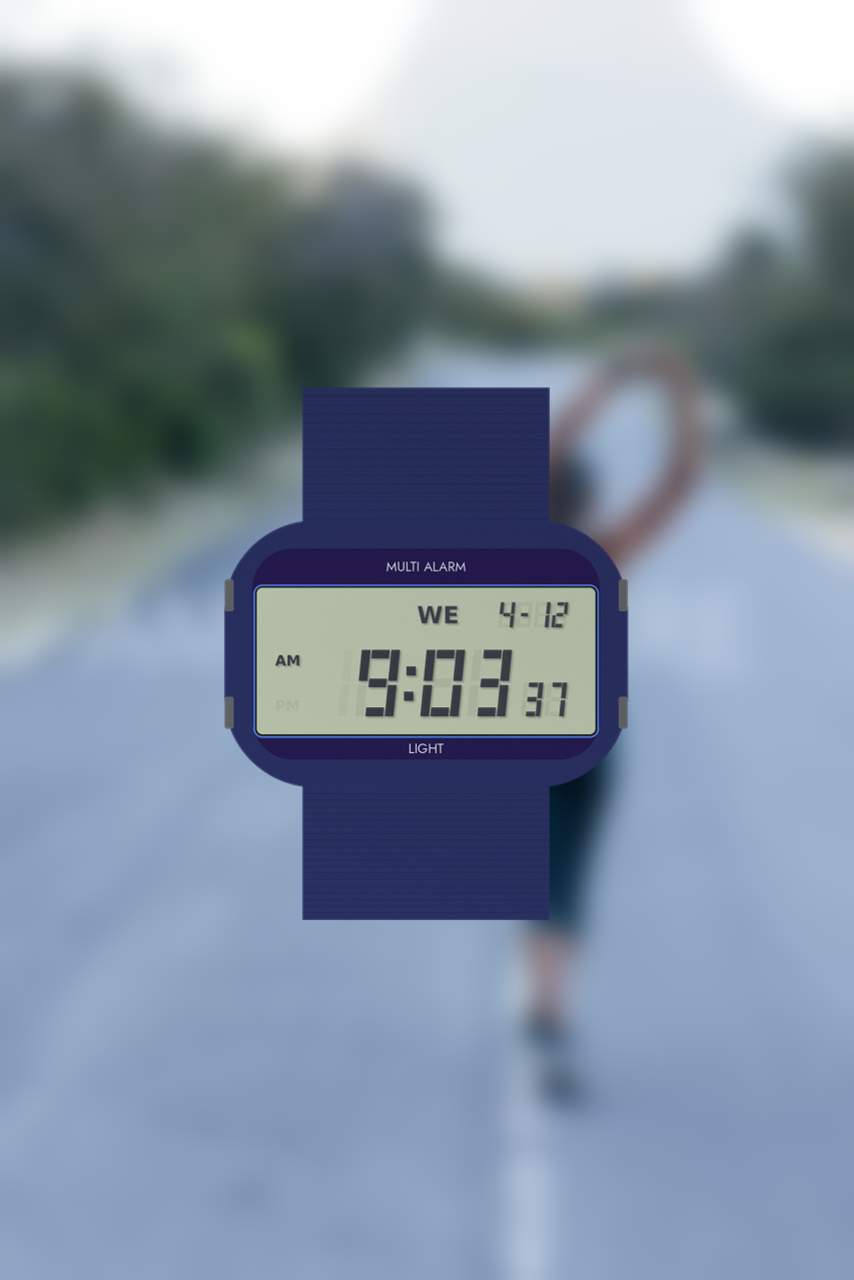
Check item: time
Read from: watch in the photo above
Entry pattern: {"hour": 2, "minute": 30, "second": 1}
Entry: {"hour": 9, "minute": 3, "second": 37}
